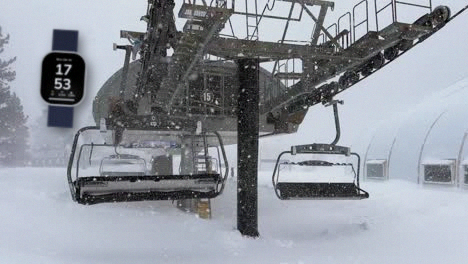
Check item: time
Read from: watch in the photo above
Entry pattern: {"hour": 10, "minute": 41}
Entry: {"hour": 17, "minute": 53}
